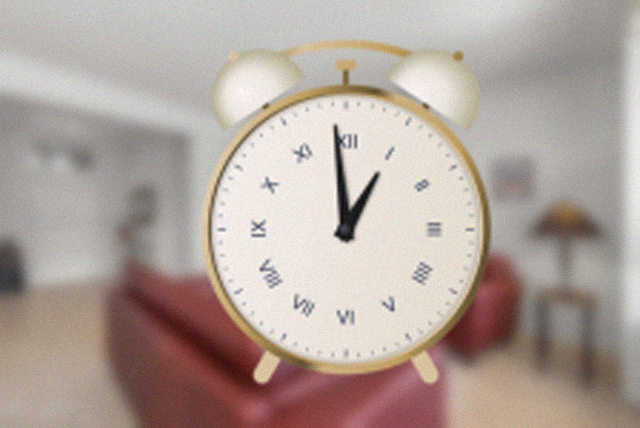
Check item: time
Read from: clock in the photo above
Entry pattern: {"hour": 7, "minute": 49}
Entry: {"hour": 12, "minute": 59}
